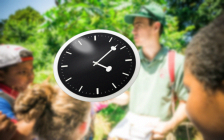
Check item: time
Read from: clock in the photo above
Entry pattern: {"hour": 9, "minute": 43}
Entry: {"hour": 4, "minute": 8}
